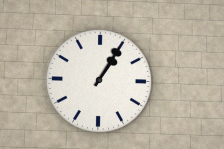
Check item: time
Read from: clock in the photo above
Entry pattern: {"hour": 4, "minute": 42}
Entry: {"hour": 1, "minute": 5}
